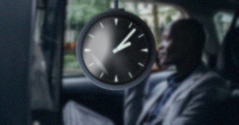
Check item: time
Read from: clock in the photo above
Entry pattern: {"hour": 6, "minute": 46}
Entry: {"hour": 2, "minute": 7}
